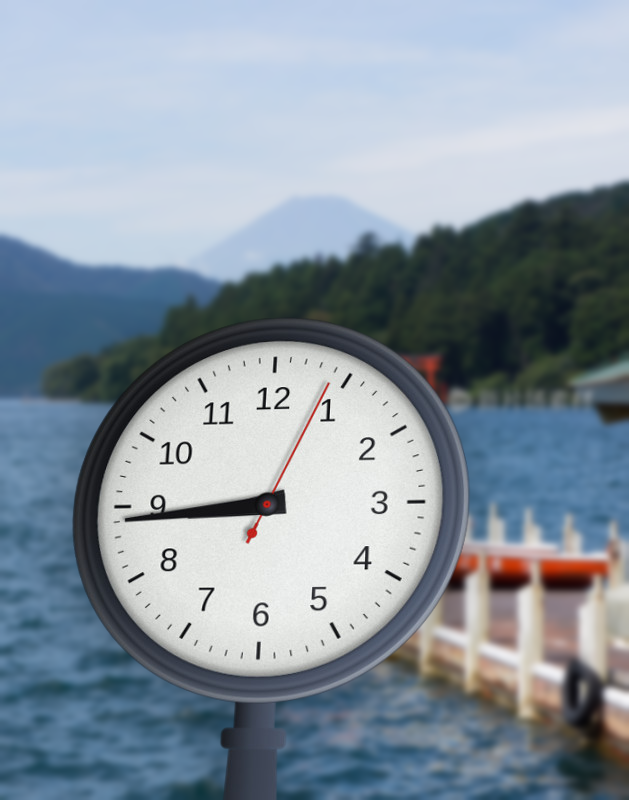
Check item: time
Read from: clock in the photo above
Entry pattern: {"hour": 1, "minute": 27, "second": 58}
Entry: {"hour": 8, "minute": 44, "second": 4}
